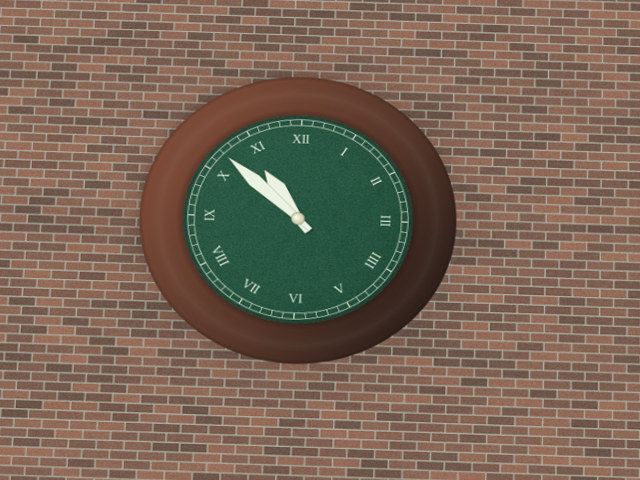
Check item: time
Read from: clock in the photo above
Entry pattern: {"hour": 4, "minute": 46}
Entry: {"hour": 10, "minute": 52}
